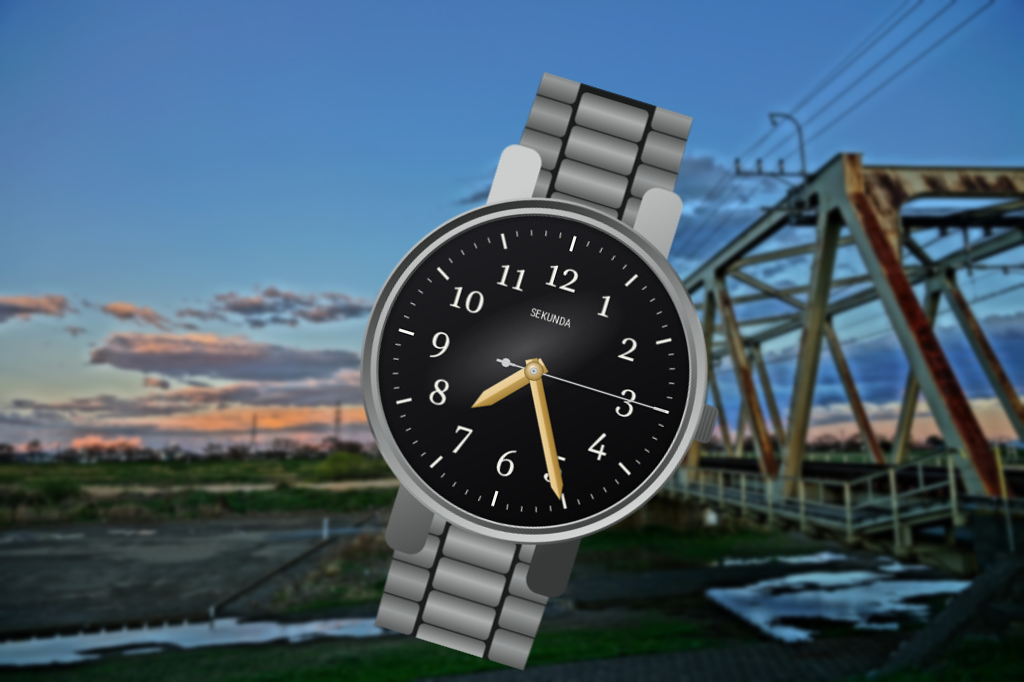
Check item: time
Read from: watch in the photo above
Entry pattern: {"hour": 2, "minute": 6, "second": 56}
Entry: {"hour": 7, "minute": 25, "second": 15}
